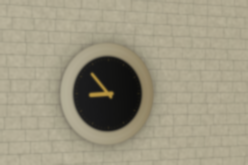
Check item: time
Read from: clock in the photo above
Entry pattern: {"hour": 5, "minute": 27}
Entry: {"hour": 8, "minute": 53}
